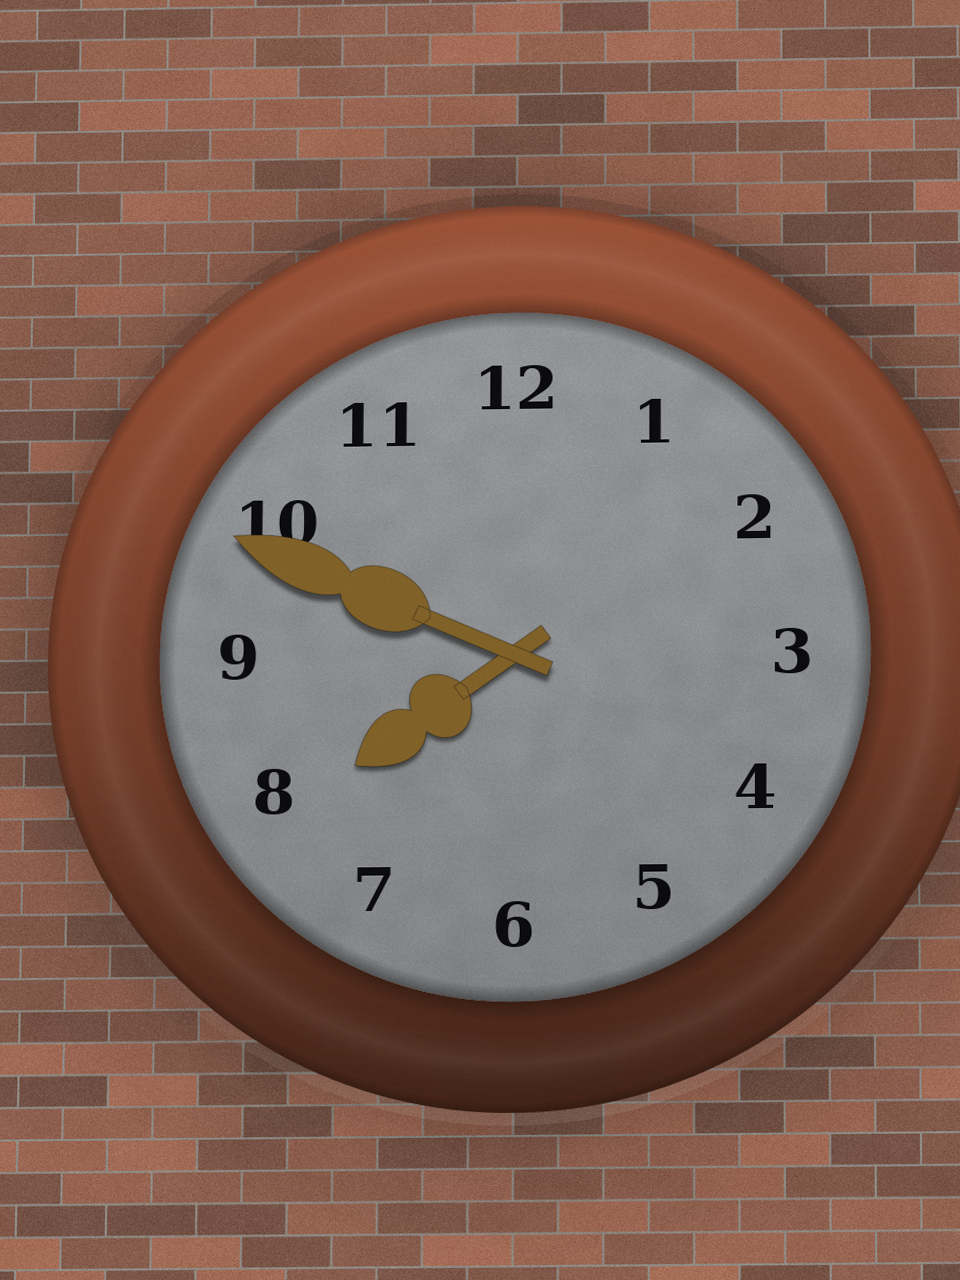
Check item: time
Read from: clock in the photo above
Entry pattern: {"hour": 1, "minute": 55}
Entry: {"hour": 7, "minute": 49}
